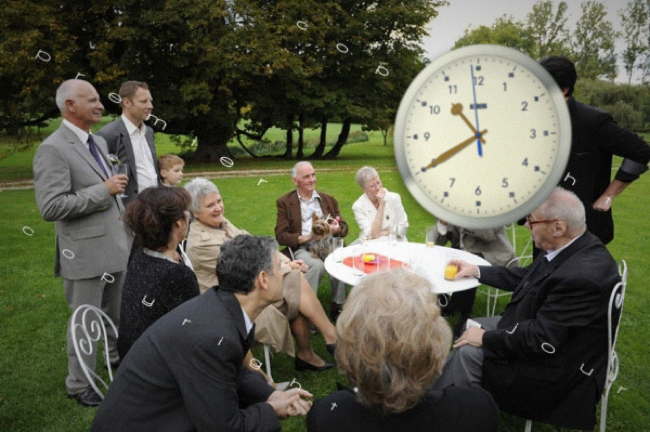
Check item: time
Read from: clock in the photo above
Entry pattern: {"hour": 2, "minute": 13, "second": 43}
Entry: {"hour": 10, "minute": 39, "second": 59}
